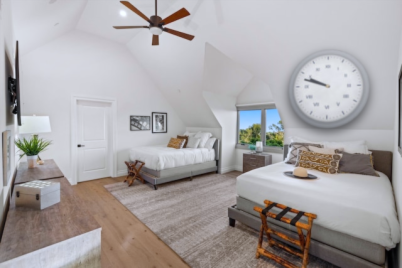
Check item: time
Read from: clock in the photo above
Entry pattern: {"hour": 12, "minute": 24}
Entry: {"hour": 9, "minute": 48}
